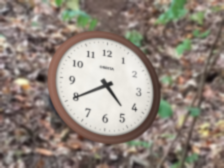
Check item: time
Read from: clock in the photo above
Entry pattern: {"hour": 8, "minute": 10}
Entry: {"hour": 4, "minute": 40}
